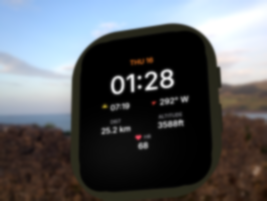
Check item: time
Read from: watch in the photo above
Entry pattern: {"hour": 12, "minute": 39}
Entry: {"hour": 1, "minute": 28}
